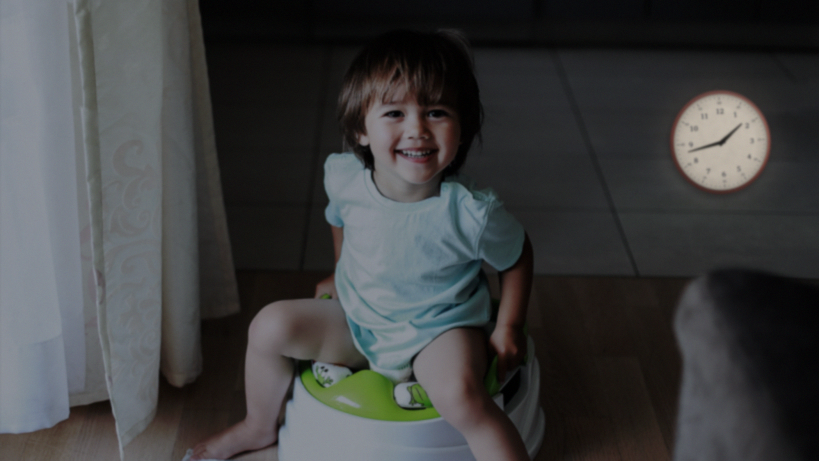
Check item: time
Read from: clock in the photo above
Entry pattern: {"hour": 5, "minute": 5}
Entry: {"hour": 1, "minute": 43}
